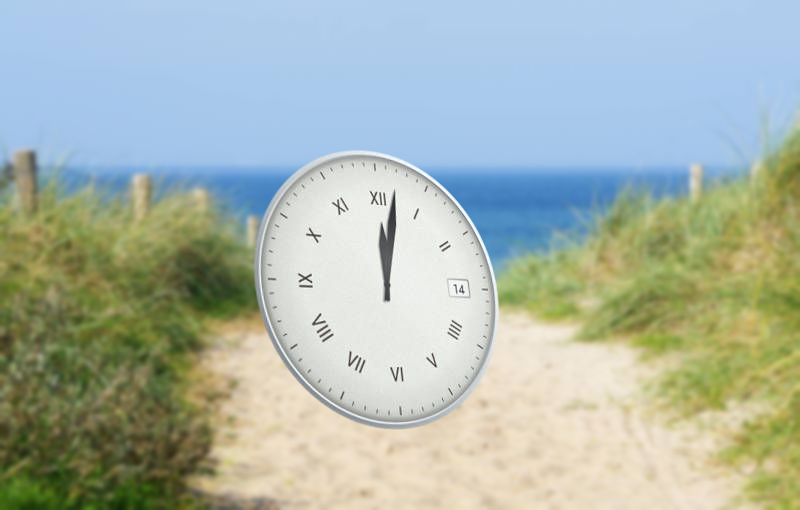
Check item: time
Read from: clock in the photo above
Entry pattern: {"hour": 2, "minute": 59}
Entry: {"hour": 12, "minute": 2}
